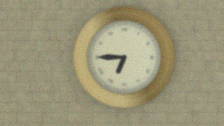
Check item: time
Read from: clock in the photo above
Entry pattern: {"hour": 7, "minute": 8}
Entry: {"hour": 6, "minute": 45}
